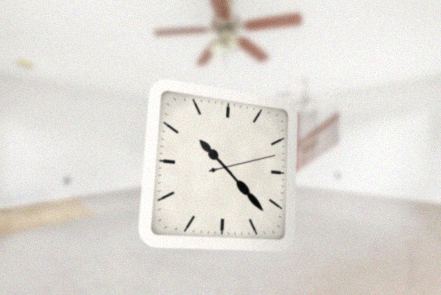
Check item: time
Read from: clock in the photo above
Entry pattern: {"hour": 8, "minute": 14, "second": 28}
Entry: {"hour": 10, "minute": 22, "second": 12}
